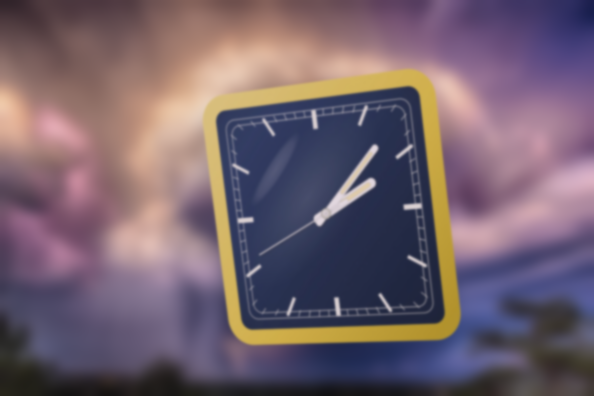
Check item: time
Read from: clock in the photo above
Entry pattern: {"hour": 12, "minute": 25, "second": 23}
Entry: {"hour": 2, "minute": 7, "second": 41}
